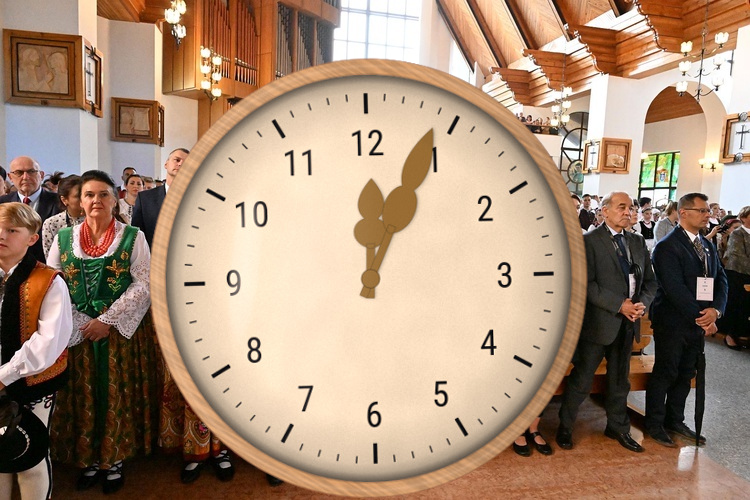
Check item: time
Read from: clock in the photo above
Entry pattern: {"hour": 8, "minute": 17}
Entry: {"hour": 12, "minute": 4}
